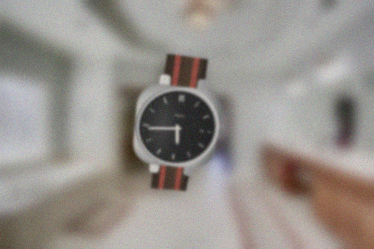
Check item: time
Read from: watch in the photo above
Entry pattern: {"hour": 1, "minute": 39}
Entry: {"hour": 5, "minute": 44}
